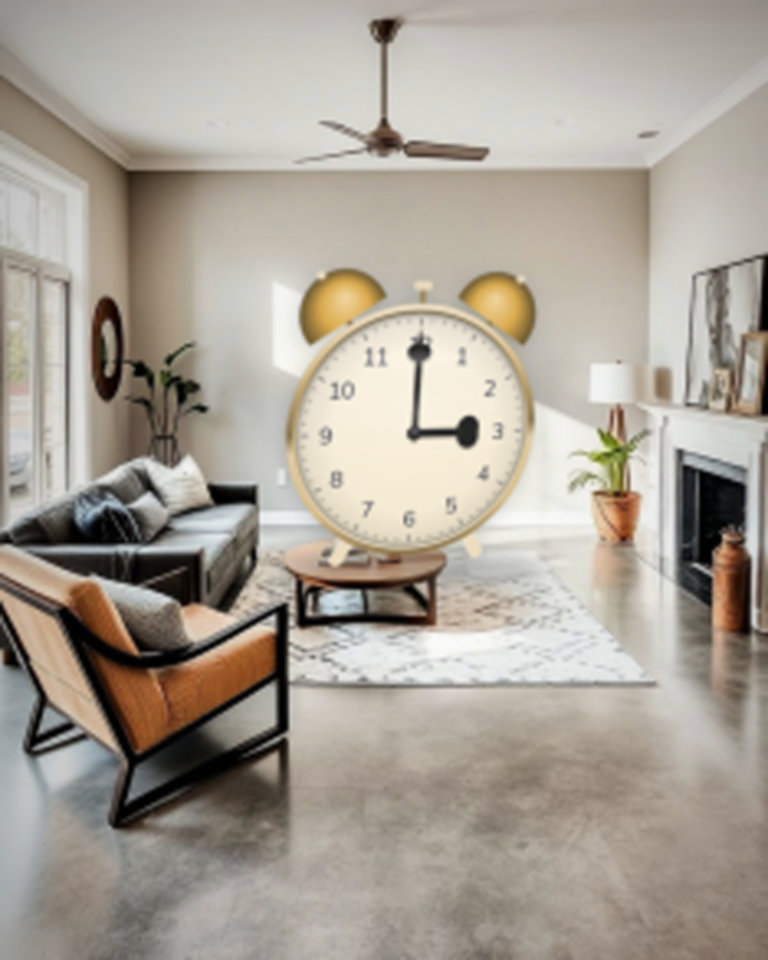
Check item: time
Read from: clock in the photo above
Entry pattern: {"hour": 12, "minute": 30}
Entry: {"hour": 3, "minute": 0}
